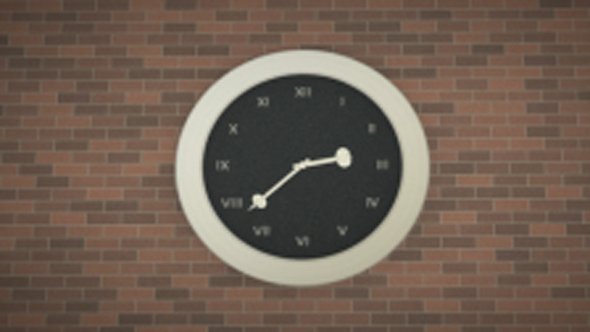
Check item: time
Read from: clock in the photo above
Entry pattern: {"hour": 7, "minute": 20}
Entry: {"hour": 2, "minute": 38}
